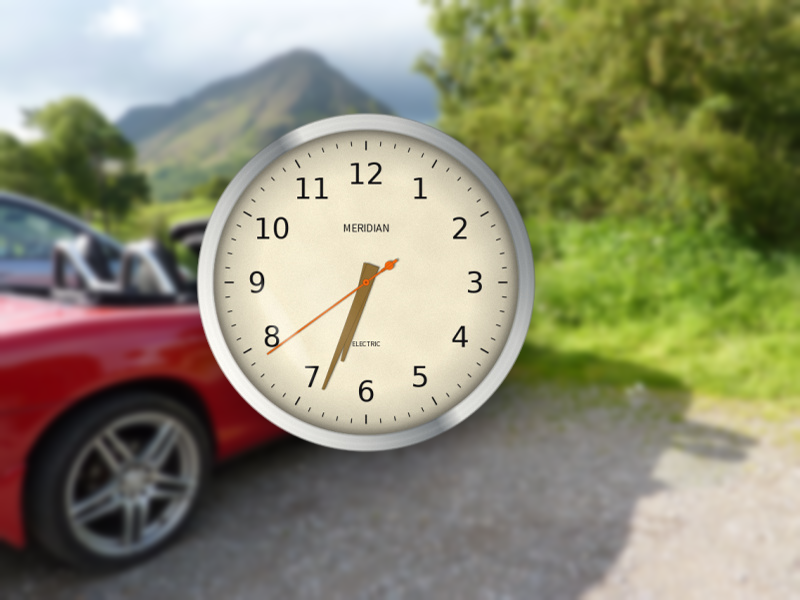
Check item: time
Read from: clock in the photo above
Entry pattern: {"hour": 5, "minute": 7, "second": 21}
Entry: {"hour": 6, "minute": 33, "second": 39}
